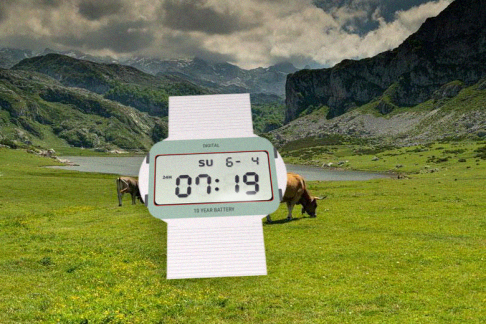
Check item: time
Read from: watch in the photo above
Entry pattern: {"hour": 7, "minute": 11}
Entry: {"hour": 7, "minute": 19}
